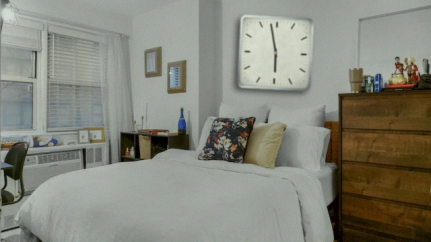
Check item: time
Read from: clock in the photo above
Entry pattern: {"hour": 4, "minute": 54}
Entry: {"hour": 5, "minute": 58}
